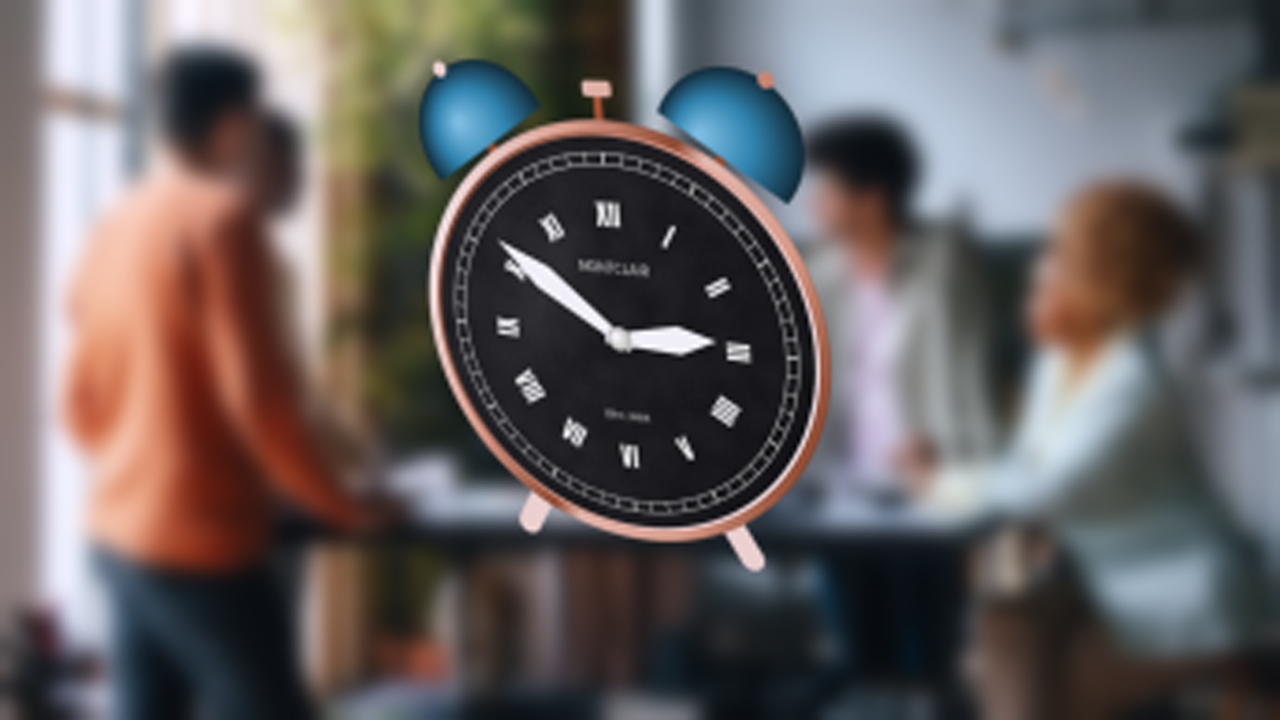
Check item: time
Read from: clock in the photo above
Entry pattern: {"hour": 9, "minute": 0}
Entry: {"hour": 2, "minute": 51}
